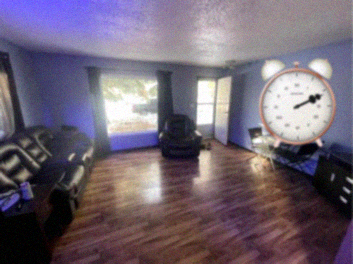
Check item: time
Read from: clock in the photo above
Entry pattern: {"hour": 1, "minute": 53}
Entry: {"hour": 2, "minute": 11}
